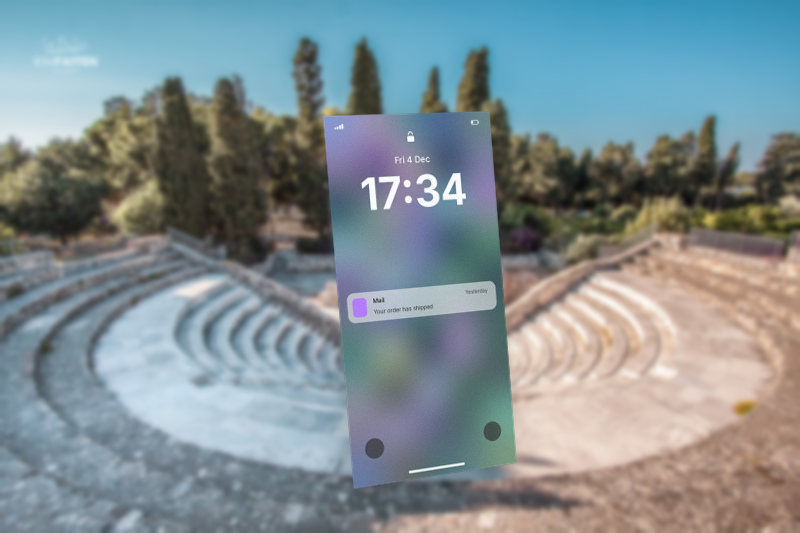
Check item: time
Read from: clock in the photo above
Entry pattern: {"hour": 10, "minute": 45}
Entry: {"hour": 17, "minute": 34}
